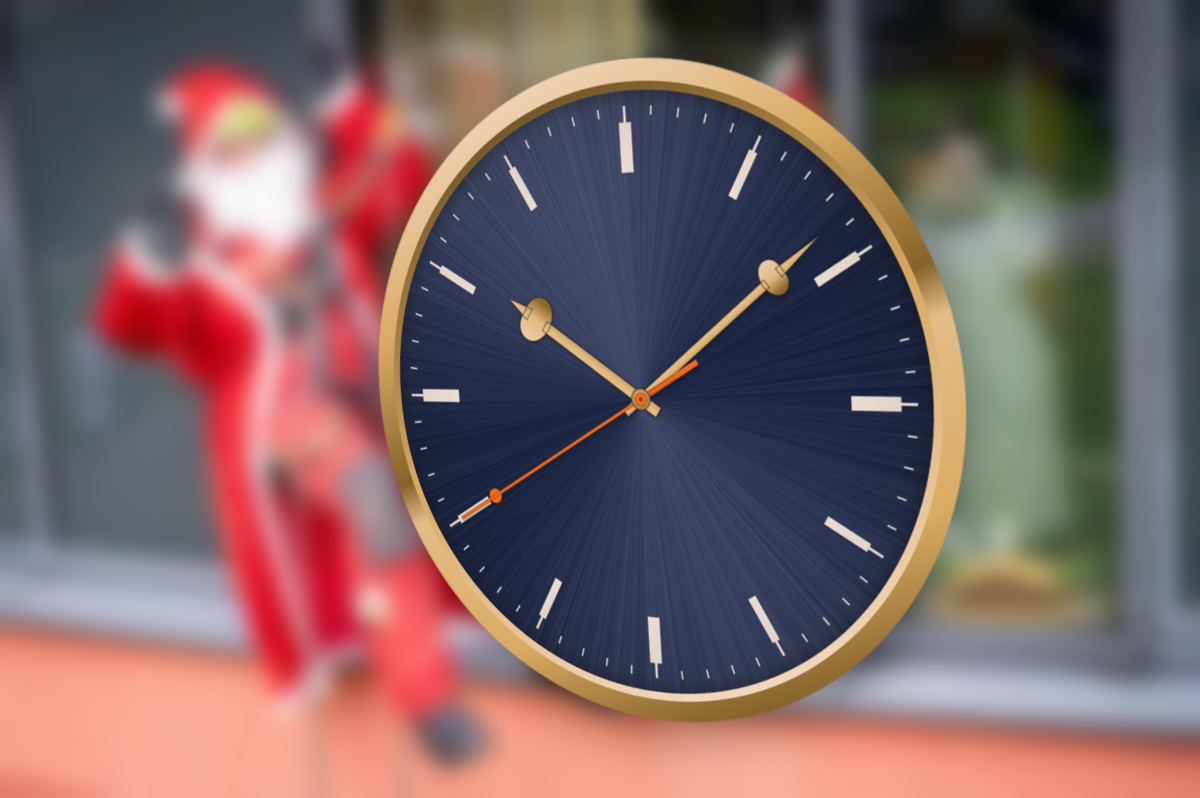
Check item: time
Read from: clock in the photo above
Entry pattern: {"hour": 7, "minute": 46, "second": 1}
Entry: {"hour": 10, "minute": 8, "second": 40}
